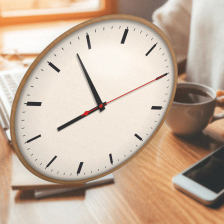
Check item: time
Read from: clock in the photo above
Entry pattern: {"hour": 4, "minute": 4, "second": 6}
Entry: {"hour": 7, "minute": 53, "second": 10}
